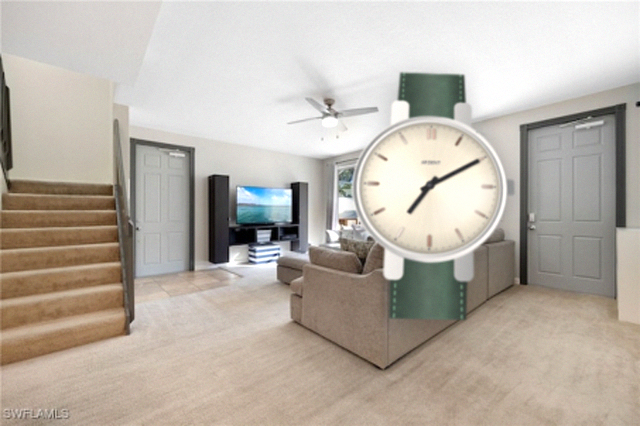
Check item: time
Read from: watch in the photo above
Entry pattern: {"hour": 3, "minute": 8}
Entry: {"hour": 7, "minute": 10}
